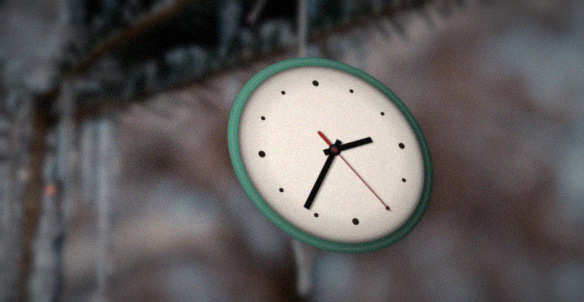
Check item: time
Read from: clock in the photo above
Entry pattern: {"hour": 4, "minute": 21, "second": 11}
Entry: {"hour": 2, "minute": 36, "second": 25}
